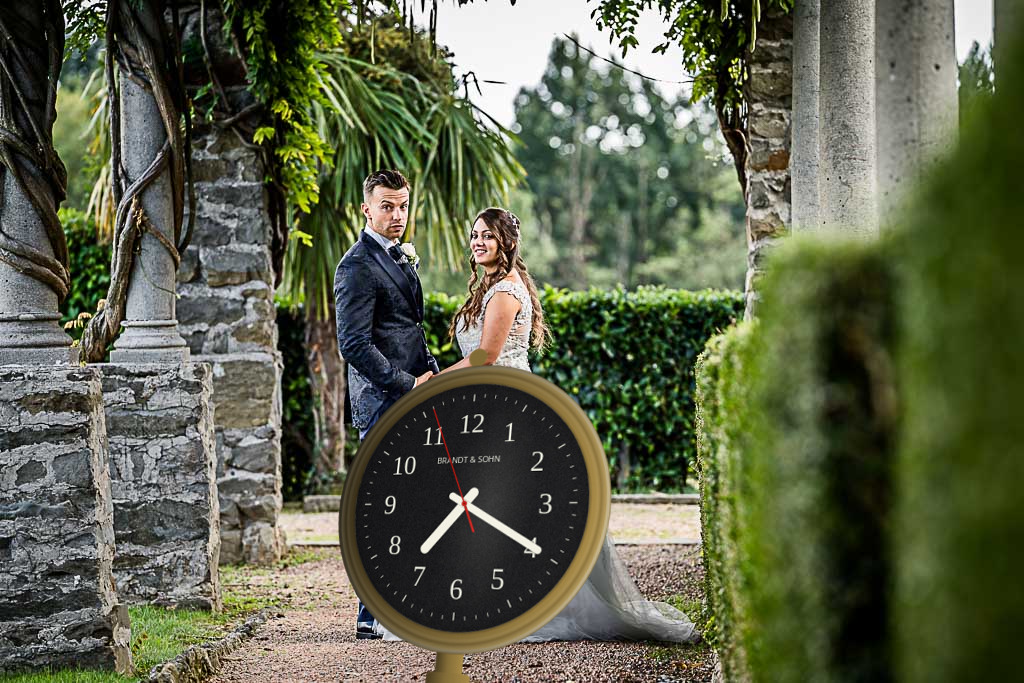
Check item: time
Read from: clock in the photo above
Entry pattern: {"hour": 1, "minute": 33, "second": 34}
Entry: {"hour": 7, "minute": 19, "second": 56}
